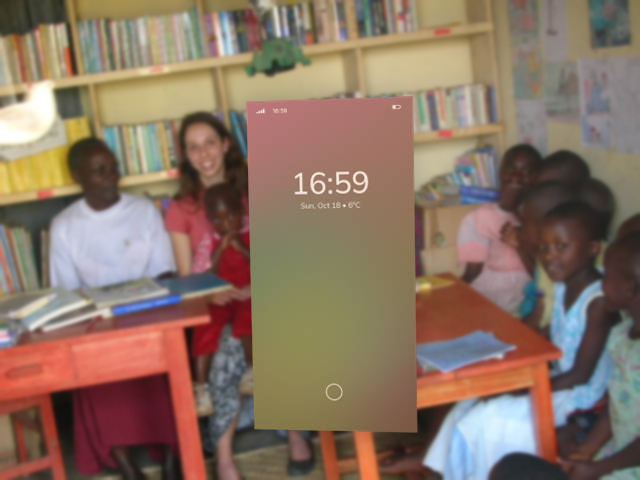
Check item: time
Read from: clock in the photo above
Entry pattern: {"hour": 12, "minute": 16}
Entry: {"hour": 16, "minute": 59}
